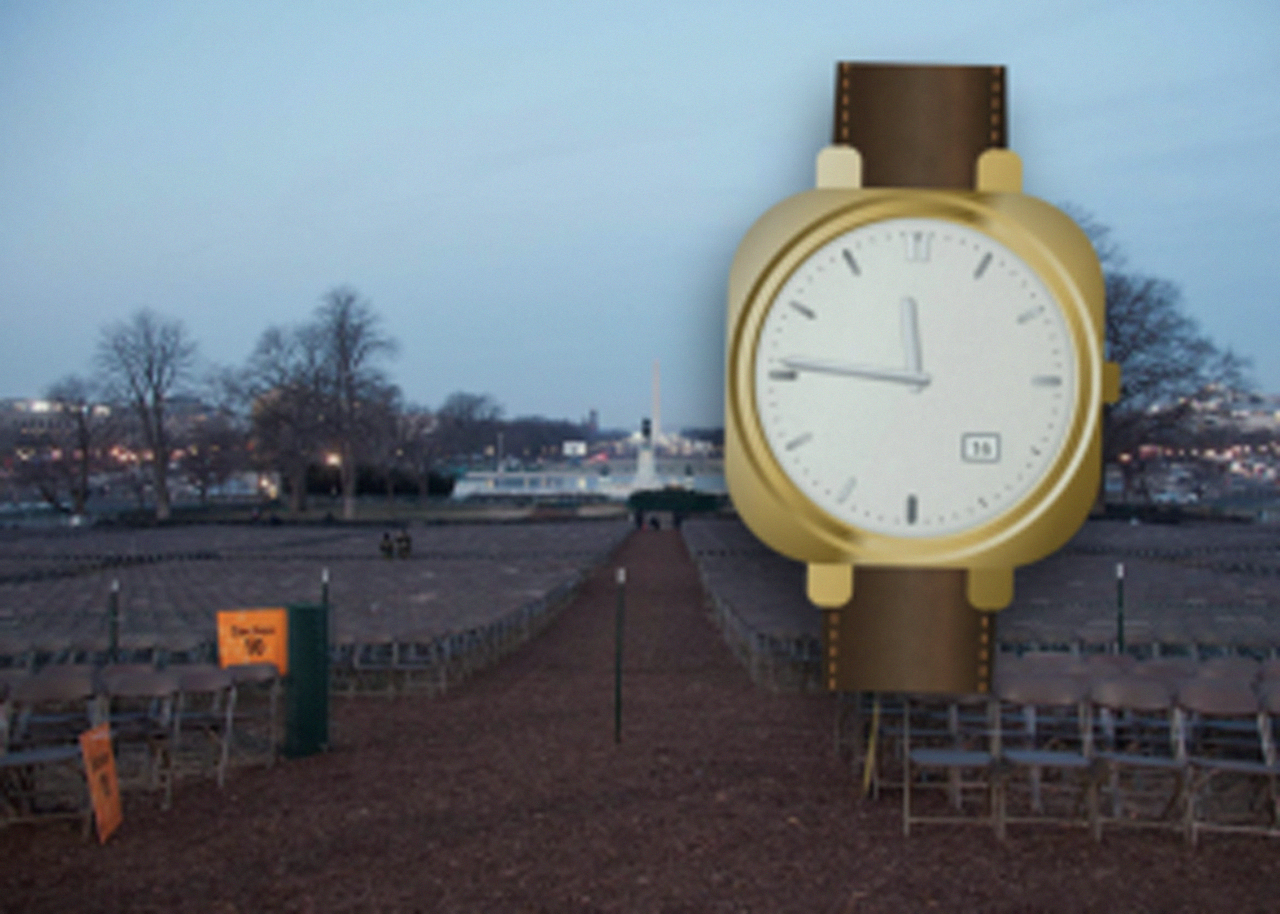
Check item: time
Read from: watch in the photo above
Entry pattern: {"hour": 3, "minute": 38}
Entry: {"hour": 11, "minute": 46}
